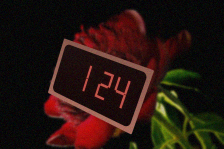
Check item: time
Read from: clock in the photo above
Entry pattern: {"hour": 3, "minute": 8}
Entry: {"hour": 1, "minute": 24}
